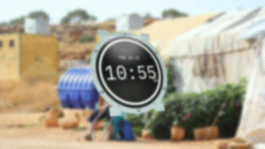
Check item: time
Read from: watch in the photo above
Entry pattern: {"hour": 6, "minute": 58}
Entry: {"hour": 10, "minute": 55}
